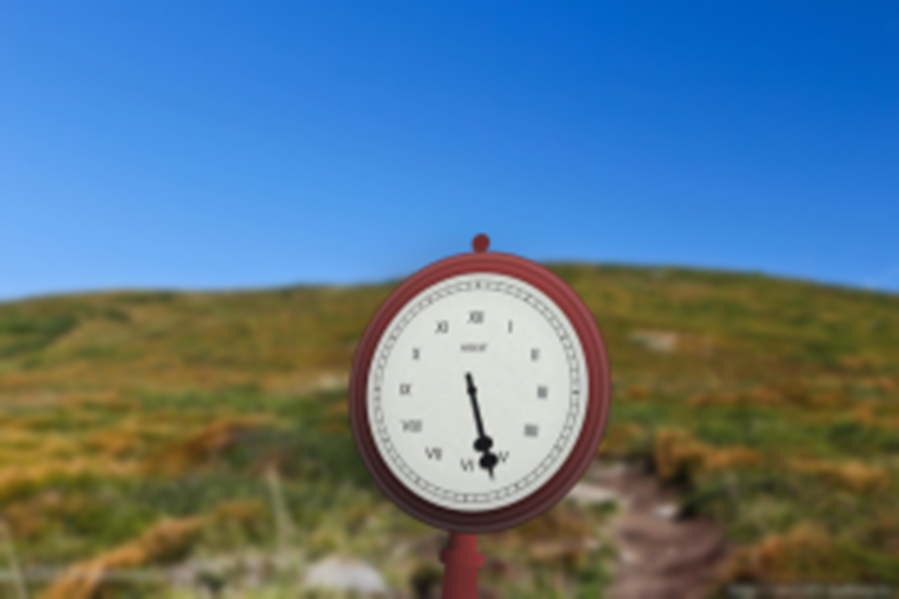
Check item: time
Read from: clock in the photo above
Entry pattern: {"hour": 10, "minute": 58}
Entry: {"hour": 5, "minute": 27}
